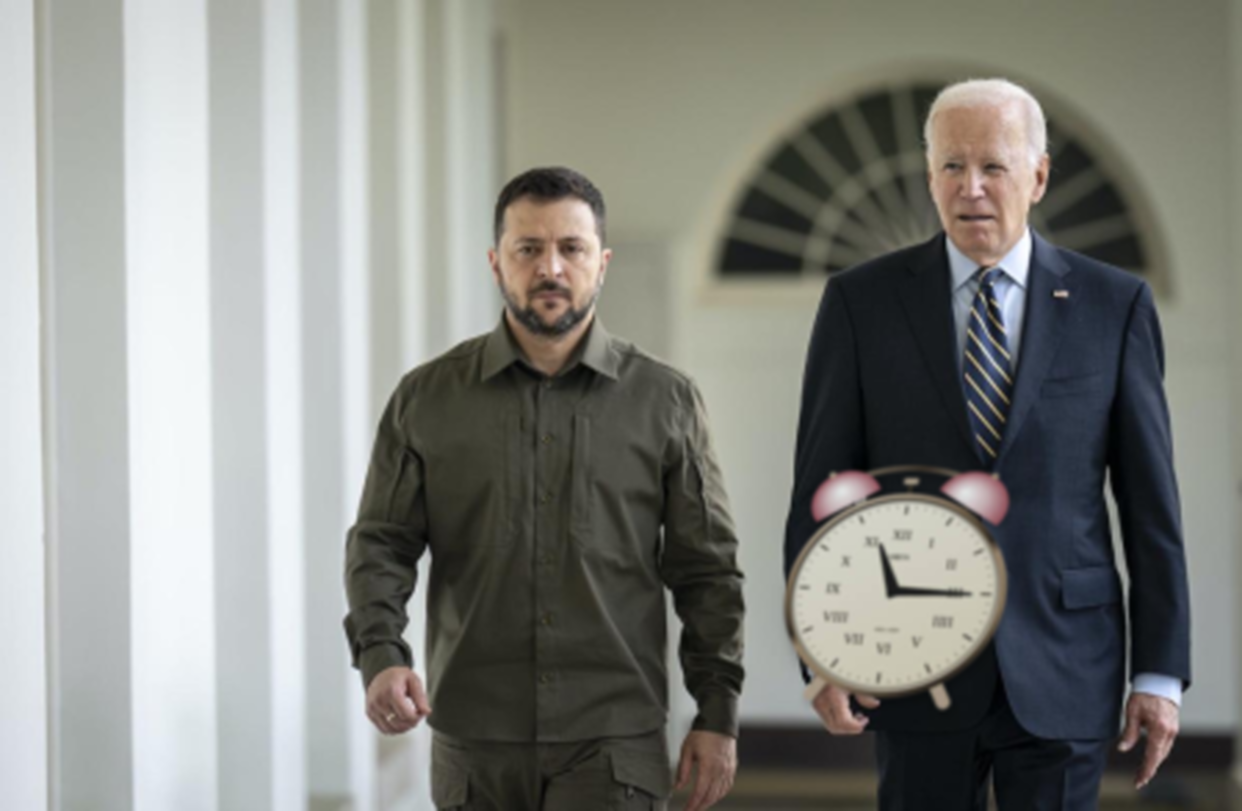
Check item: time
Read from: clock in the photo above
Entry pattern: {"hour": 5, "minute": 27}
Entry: {"hour": 11, "minute": 15}
